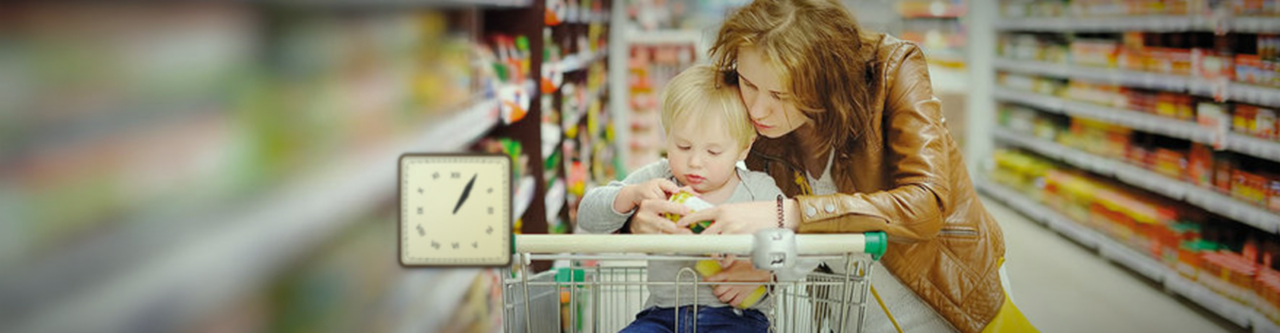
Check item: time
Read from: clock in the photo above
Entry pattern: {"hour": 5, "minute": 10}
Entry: {"hour": 1, "minute": 5}
